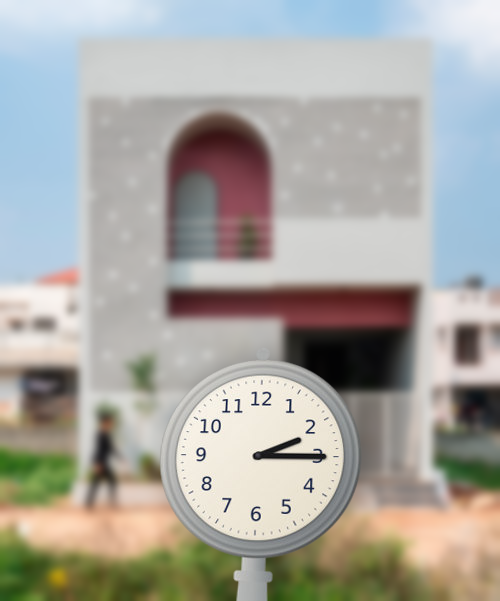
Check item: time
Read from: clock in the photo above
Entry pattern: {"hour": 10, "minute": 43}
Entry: {"hour": 2, "minute": 15}
